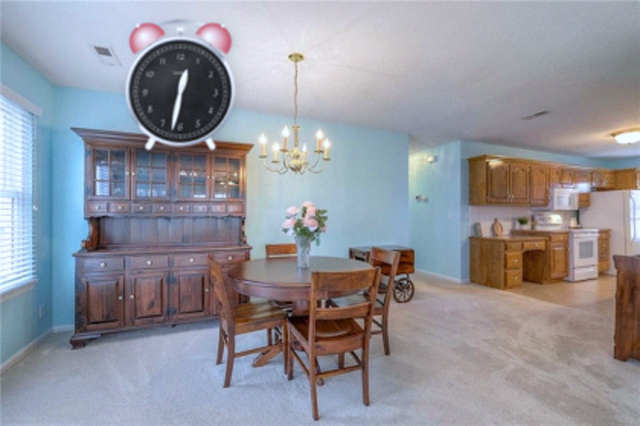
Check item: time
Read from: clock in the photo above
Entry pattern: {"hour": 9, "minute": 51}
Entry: {"hour": 12, "minute": 32}
